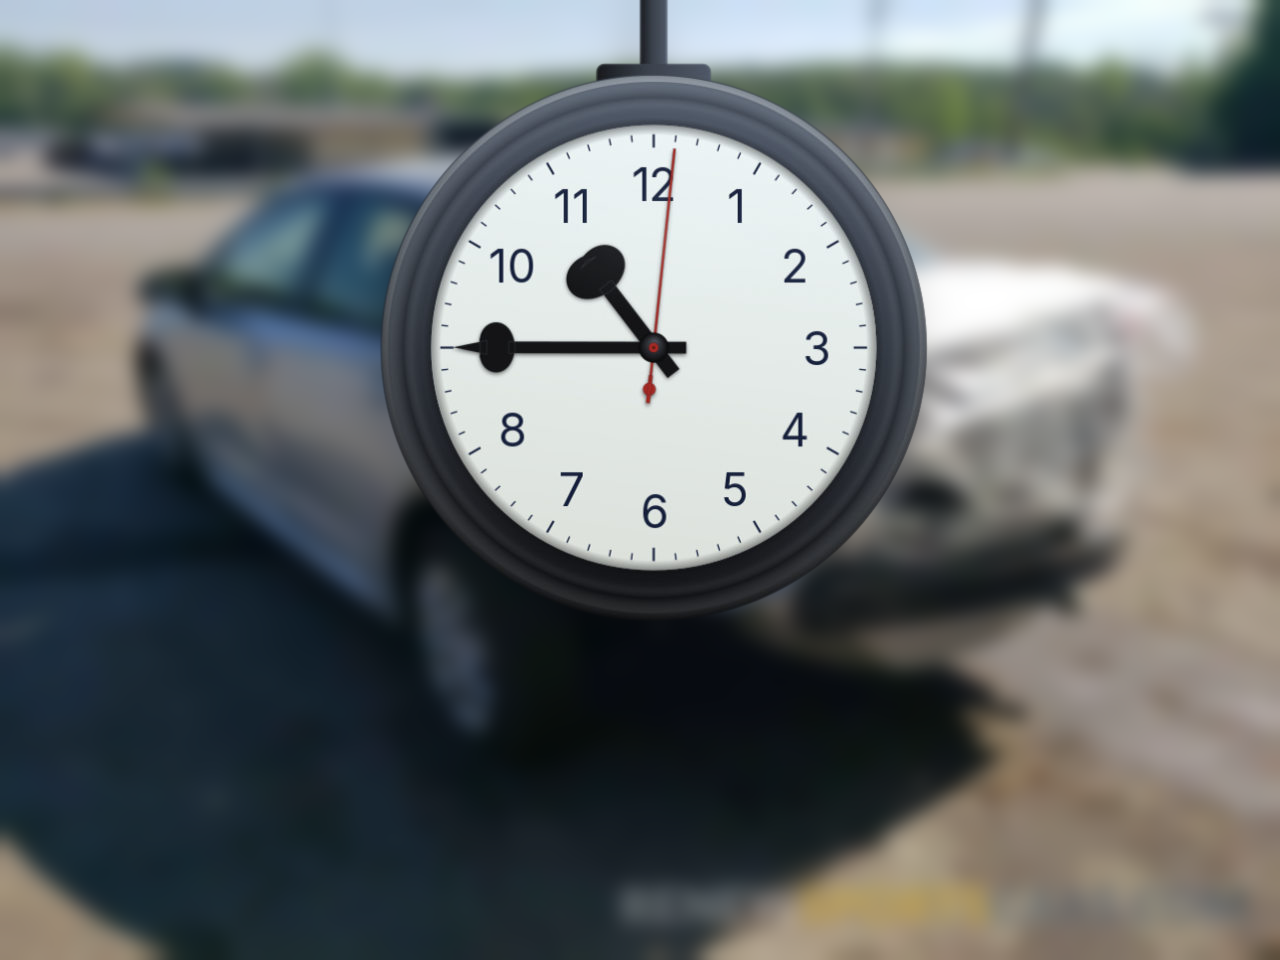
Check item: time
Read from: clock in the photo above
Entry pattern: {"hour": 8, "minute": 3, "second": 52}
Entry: {"hour": 10, "minute": 45, "second": 1}
